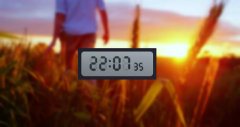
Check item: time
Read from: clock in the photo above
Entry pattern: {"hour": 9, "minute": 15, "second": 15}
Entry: {"hour": 22, "minute": 7, "second": 35}
